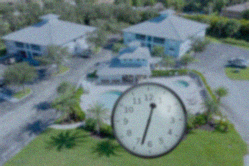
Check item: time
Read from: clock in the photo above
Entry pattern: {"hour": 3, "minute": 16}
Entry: {"hour": 12, "minute": 33}
